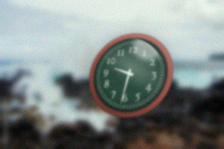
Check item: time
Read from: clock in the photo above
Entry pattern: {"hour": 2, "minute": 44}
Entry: {"hour": 9, "minute": 31}
